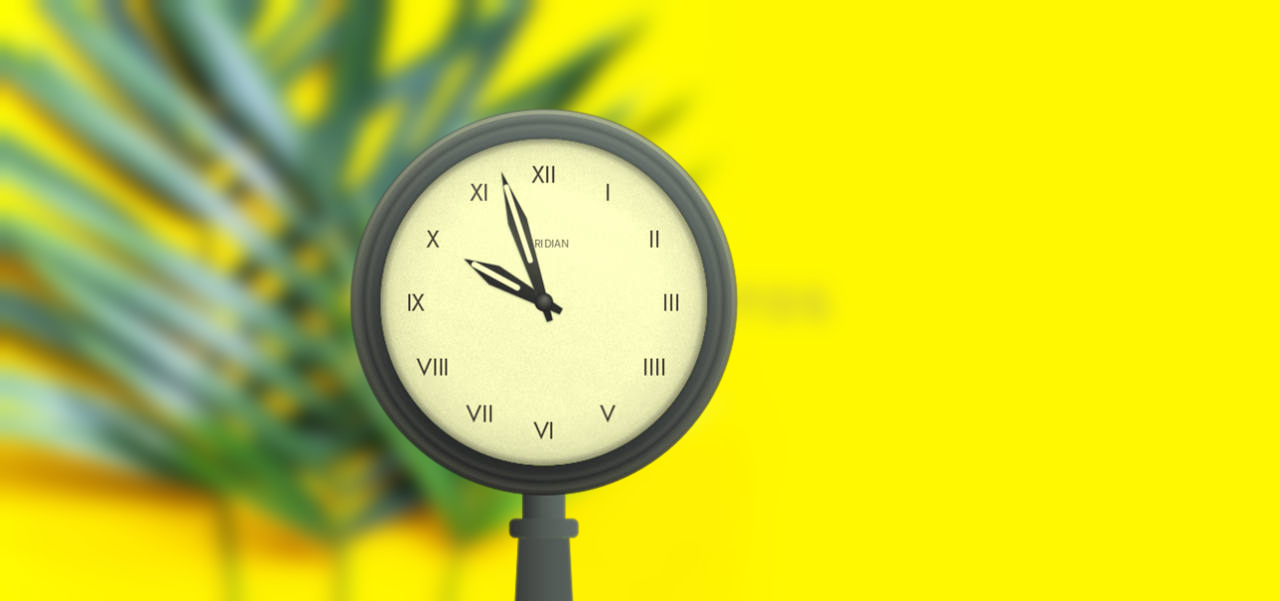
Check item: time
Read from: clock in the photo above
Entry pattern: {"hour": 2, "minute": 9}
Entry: {"hour": 9, "minute": 57}
